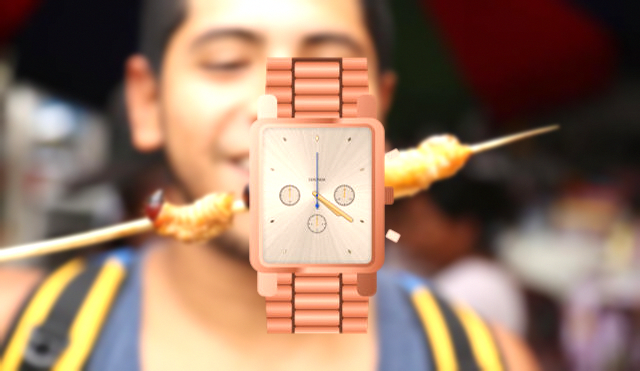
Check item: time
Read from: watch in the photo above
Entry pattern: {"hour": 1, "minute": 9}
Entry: {"hour": 4, "minute": 21}
